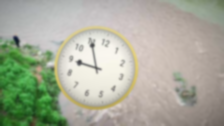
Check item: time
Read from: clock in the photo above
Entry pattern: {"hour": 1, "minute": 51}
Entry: {"hour": 8, "minute": 55}
